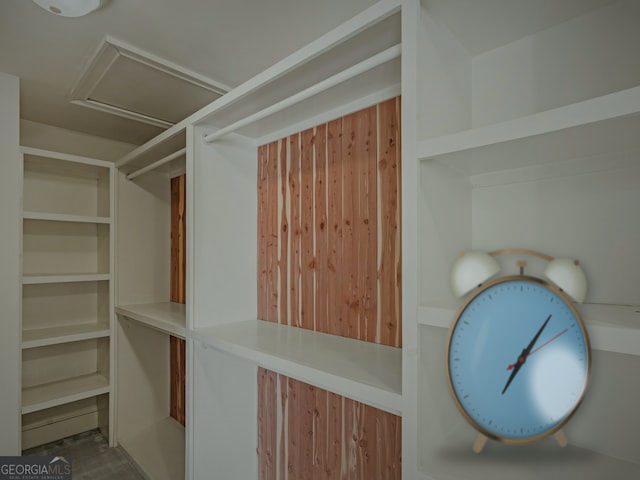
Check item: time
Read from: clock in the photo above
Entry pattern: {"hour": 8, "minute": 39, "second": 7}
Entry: {"hour": 7, "minute": 6, "second": 10}
